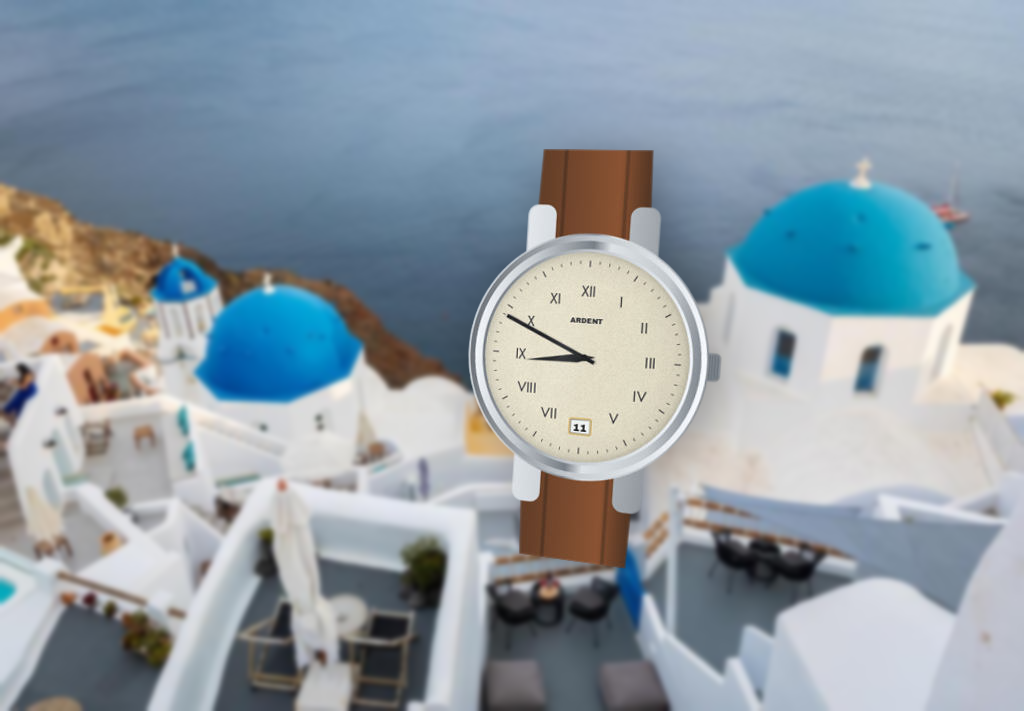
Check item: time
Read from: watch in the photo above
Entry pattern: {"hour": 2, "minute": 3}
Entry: {"hour": 8, "minute": 49}
